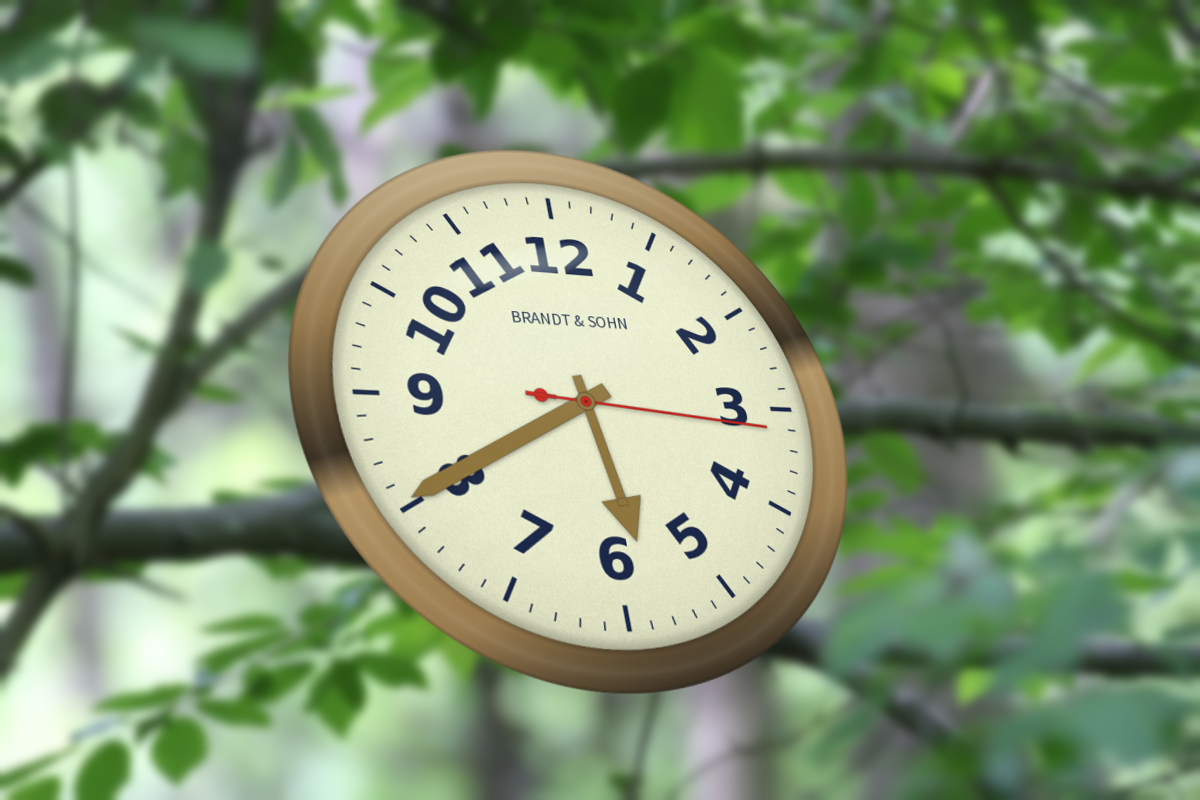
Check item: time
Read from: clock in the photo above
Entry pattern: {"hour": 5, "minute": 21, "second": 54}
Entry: {"hour": 5, "minute": 40, "second": 16}
